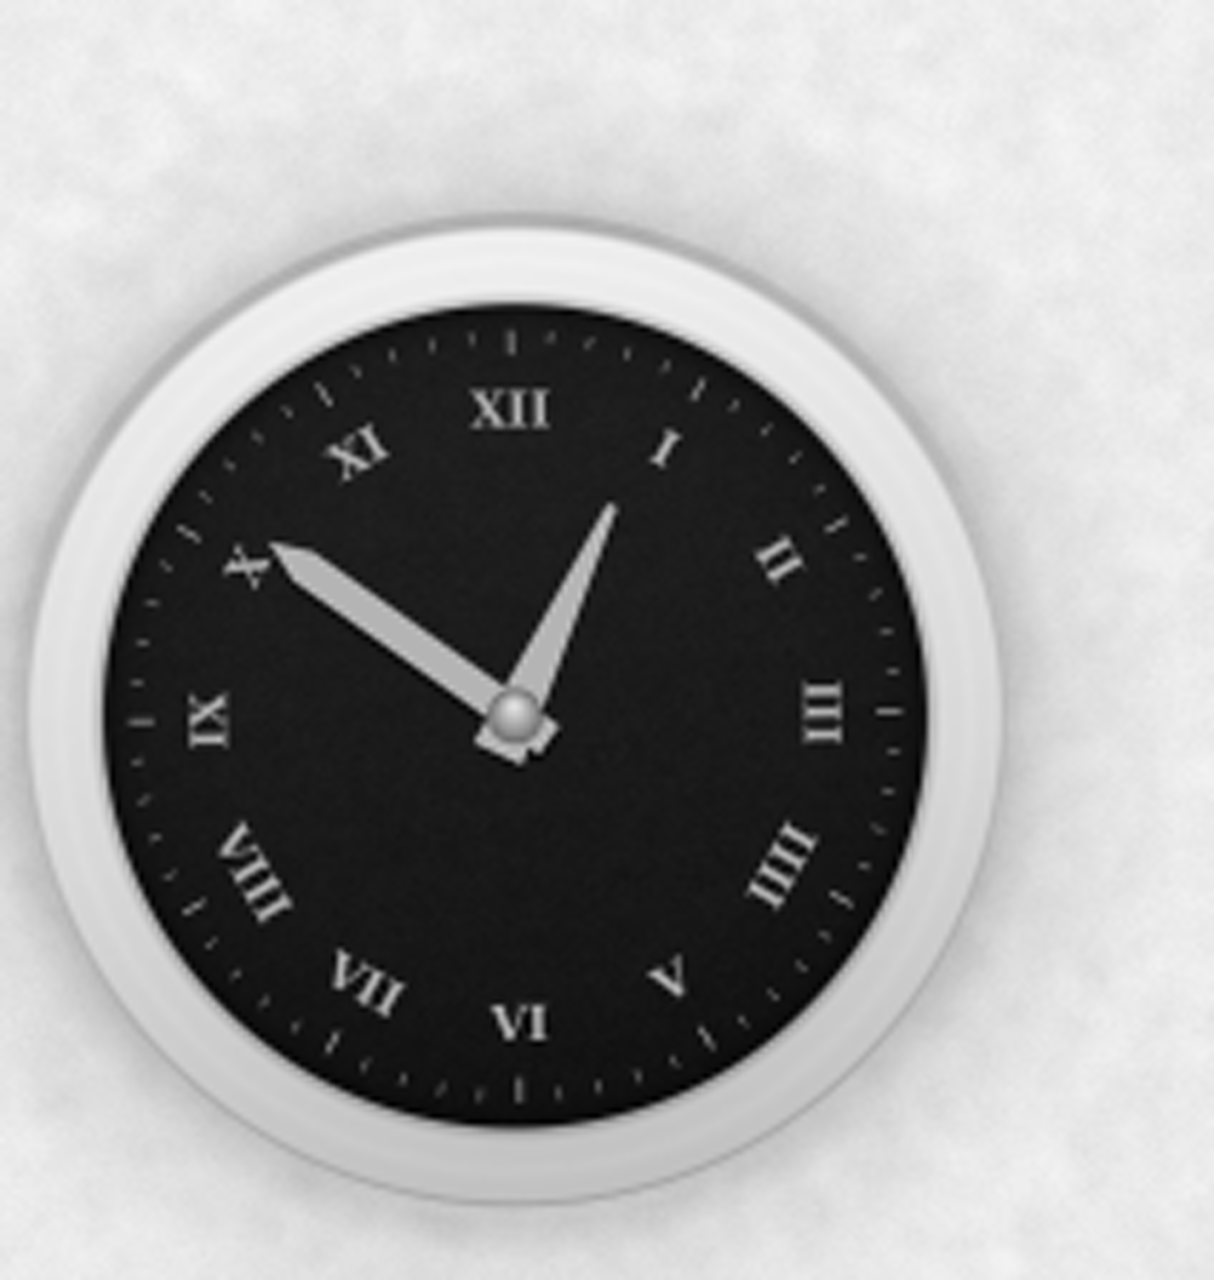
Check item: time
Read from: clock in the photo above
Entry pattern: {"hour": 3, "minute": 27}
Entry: {"hour": 12, "minute": 51}
